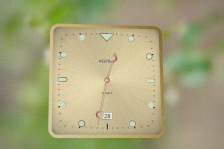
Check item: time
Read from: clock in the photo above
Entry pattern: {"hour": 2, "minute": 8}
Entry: {"hour": 12, "minute": 32}
